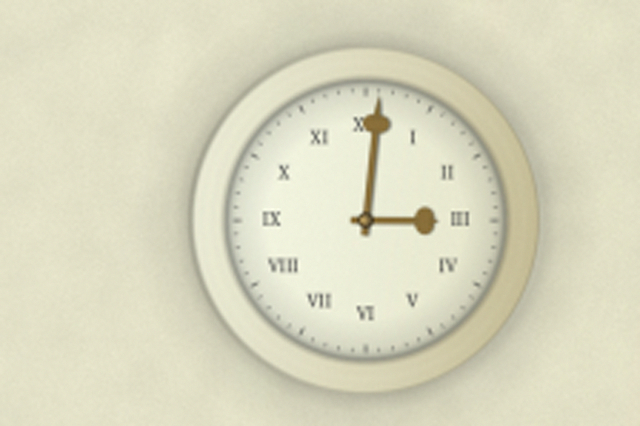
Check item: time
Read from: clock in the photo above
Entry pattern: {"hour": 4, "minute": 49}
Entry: {"hour": 3, "minute": 1}
